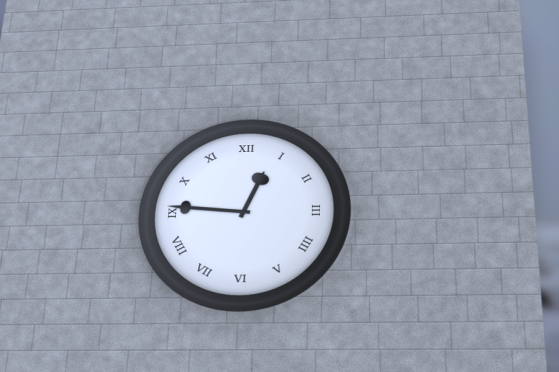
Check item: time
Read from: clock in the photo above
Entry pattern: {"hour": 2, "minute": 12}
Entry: {"hour": 12, "minute": 46}
